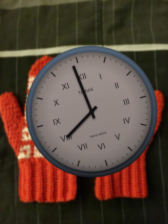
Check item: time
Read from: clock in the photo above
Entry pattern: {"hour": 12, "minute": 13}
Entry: {"hour": 7, "minute": 59}
